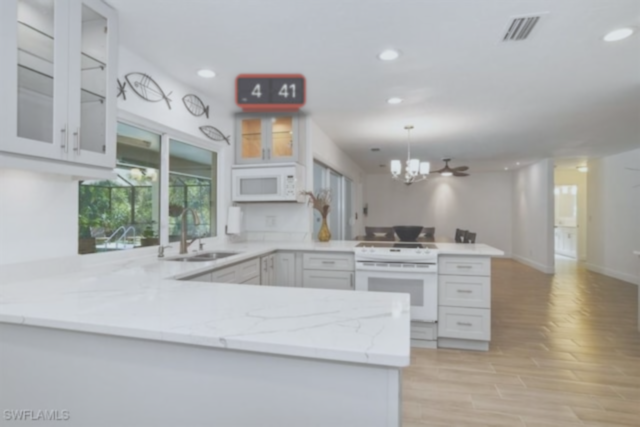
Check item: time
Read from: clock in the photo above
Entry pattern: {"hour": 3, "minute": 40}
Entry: {"hour": 4, "minute": 41}
